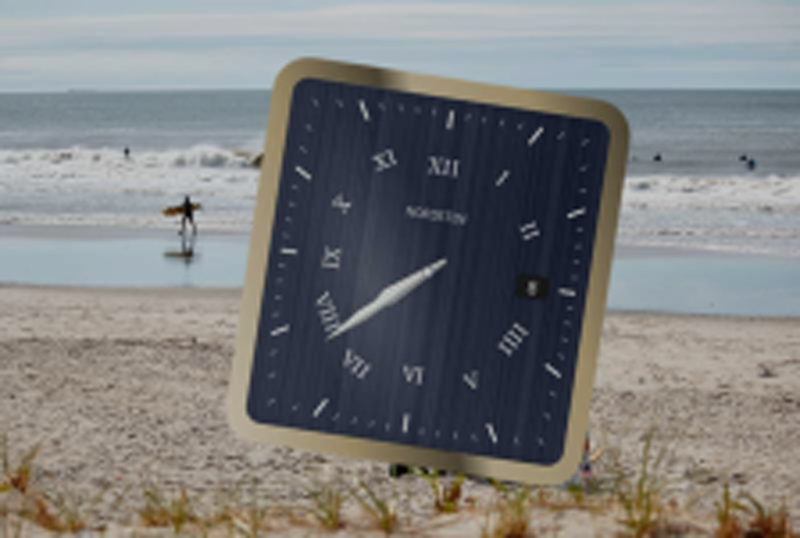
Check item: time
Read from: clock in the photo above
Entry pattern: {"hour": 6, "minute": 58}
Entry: {"hour": 7, "minute": 38}
